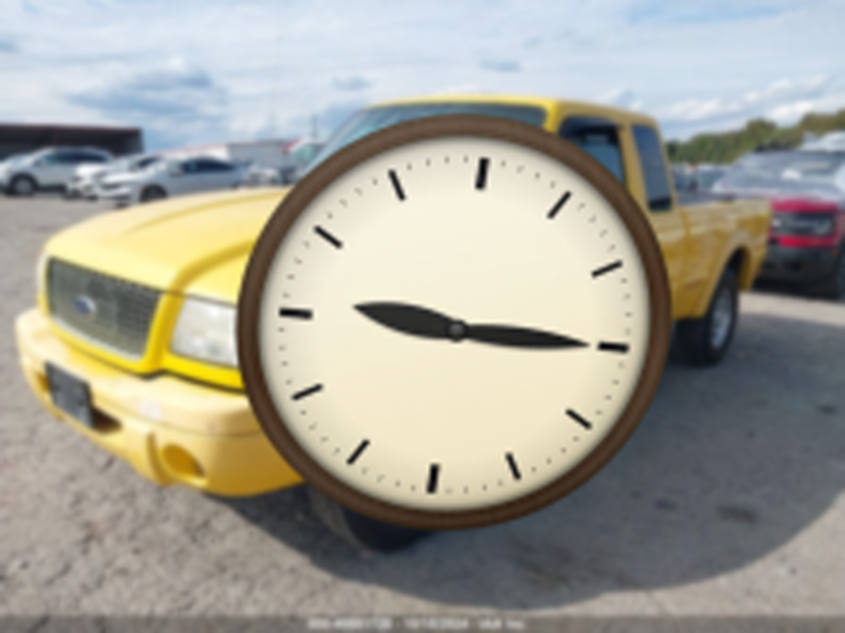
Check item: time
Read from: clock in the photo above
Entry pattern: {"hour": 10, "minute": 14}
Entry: {"hour": 9, "minute": 15}
